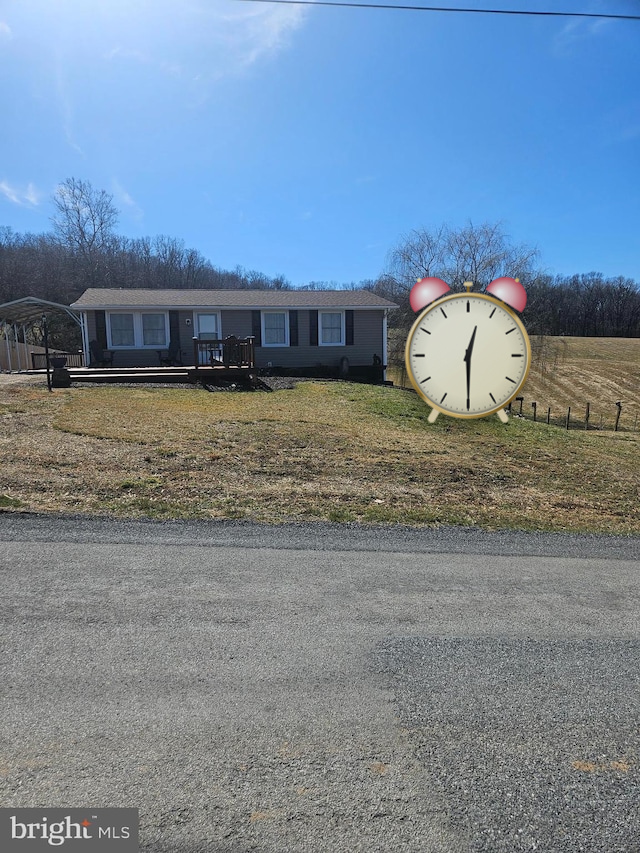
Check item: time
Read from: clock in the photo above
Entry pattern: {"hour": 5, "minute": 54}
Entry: {"hour": 12, "minute": 30}
